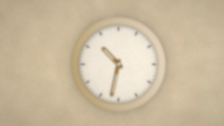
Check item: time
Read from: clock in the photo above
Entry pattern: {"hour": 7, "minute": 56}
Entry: {"hour": 10, "minute": 32}
